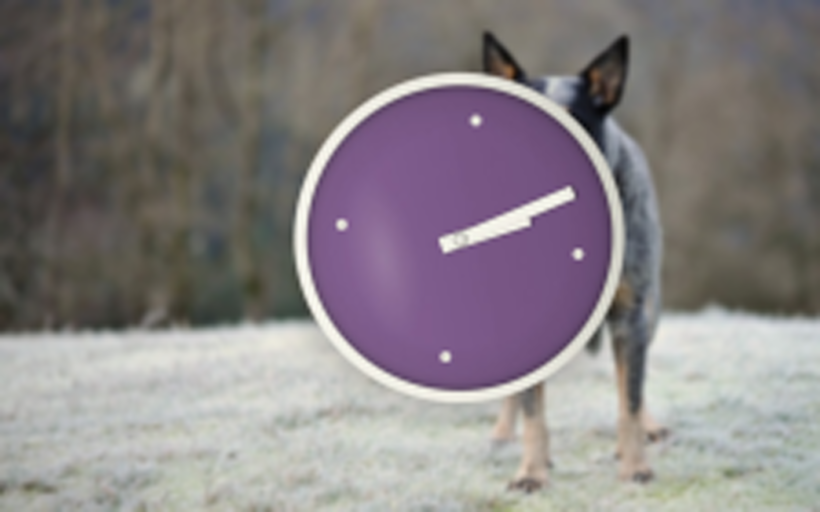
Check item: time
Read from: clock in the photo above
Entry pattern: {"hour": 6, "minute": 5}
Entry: {"hour": 2, "minute": 10}
